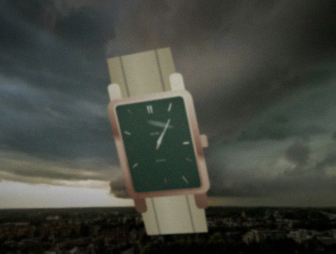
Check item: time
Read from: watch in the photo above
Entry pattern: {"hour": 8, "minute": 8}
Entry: {"hour": 1, "minute": 6}
